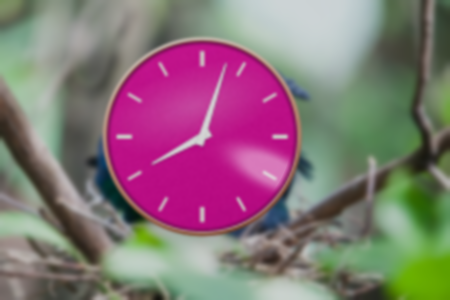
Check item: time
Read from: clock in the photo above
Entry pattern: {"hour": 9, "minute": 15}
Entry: {"hour": 8, "minute": 3}
